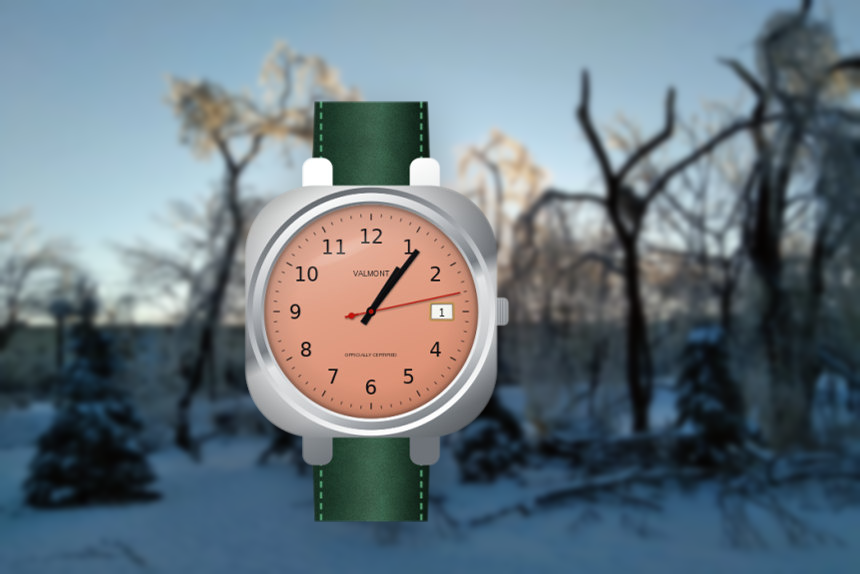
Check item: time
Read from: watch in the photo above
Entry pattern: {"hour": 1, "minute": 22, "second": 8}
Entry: {"hour": 1, "minute": 6, "second": 13}
